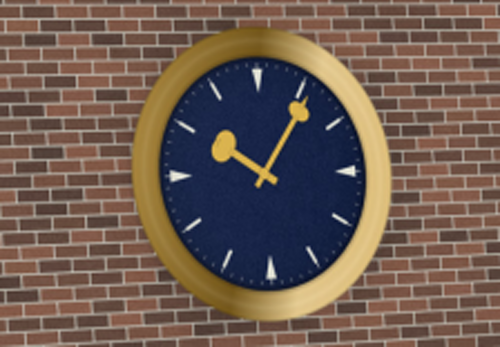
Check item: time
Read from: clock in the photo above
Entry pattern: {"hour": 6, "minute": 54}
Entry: {"hour": 10, "minute": 6}
